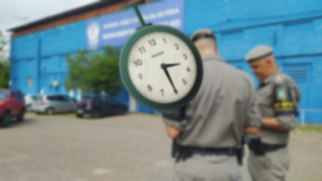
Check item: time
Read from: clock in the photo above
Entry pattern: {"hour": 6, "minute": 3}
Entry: {"hour": 3, "minute": 30}
